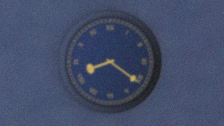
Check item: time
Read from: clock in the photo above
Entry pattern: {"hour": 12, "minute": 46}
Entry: {"hour": 8, "minute": 21}
